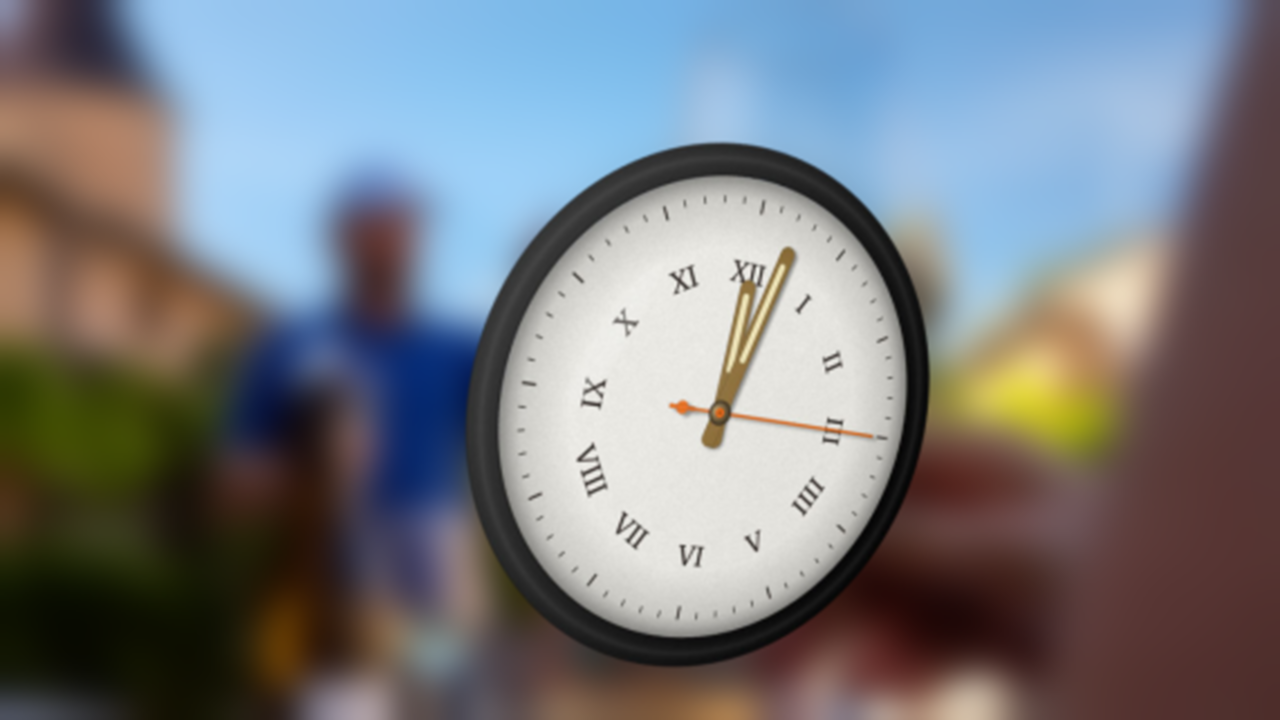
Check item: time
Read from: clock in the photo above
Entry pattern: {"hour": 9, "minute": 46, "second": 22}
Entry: {"hour": 12, "minute": 2, "second": 15}
